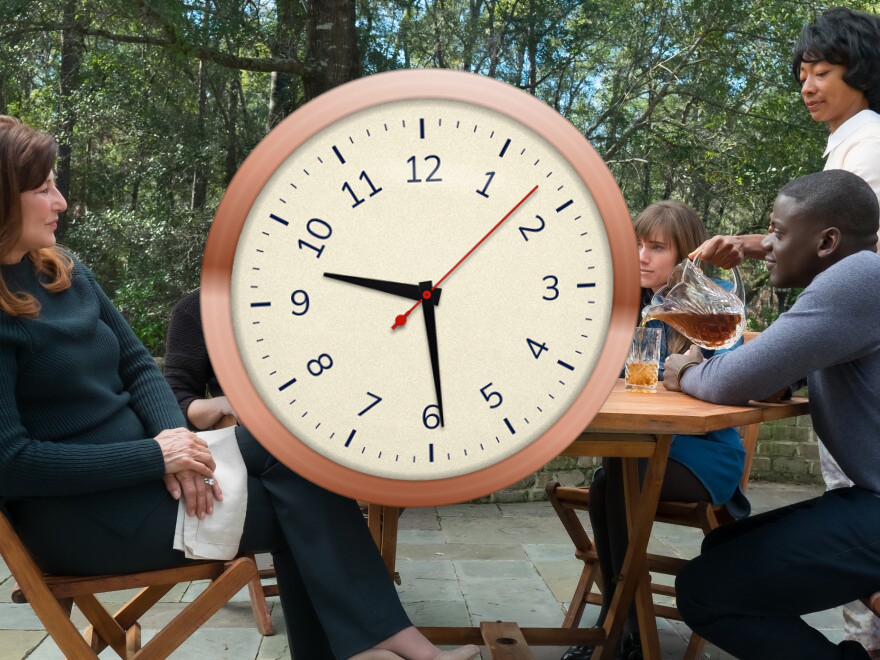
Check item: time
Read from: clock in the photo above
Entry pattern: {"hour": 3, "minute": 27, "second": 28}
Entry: {"hour": 9, "minute": 29, "second": 8}
